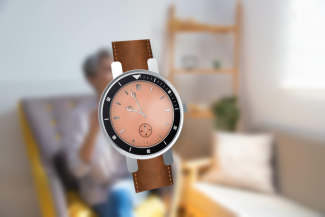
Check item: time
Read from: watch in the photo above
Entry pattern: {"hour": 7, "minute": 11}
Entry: {"hour": 9, "minute": 57}
